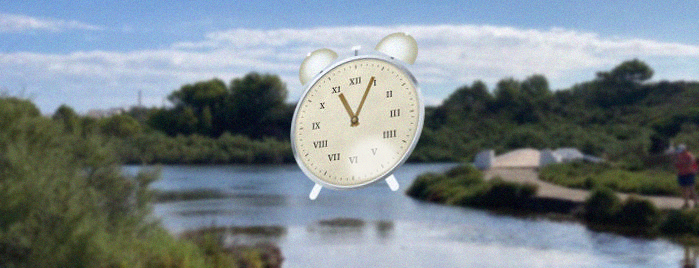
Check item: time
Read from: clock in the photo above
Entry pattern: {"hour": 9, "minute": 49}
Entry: {"hour": 11, "minute": 4}
